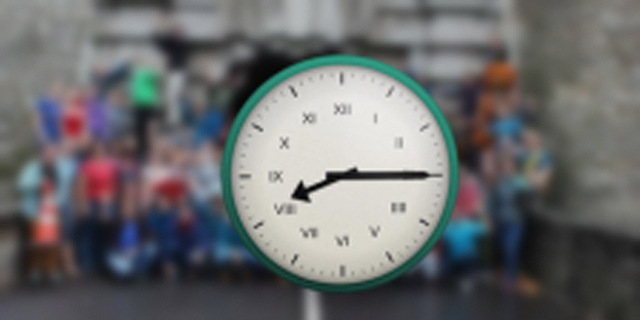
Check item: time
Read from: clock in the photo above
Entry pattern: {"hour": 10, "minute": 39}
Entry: {"hour": 8, "minute": 15}
